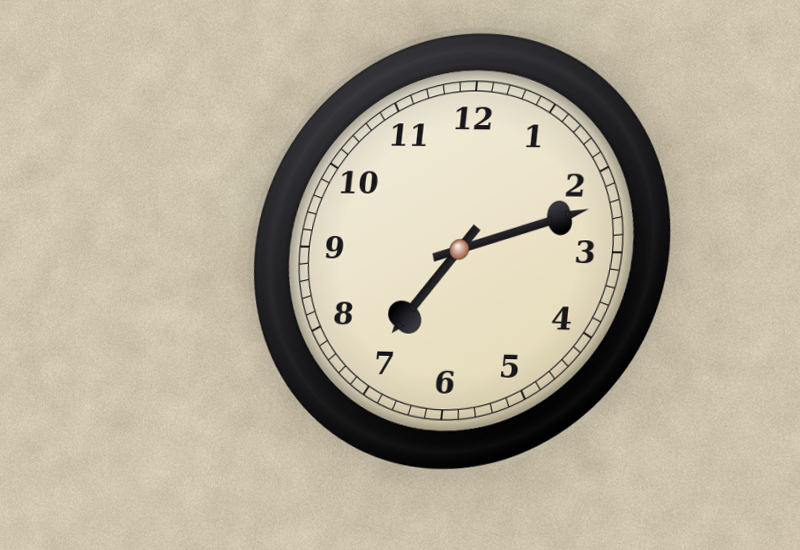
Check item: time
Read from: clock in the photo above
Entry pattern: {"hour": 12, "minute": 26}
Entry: {"hour": 7, "minute": 12}
